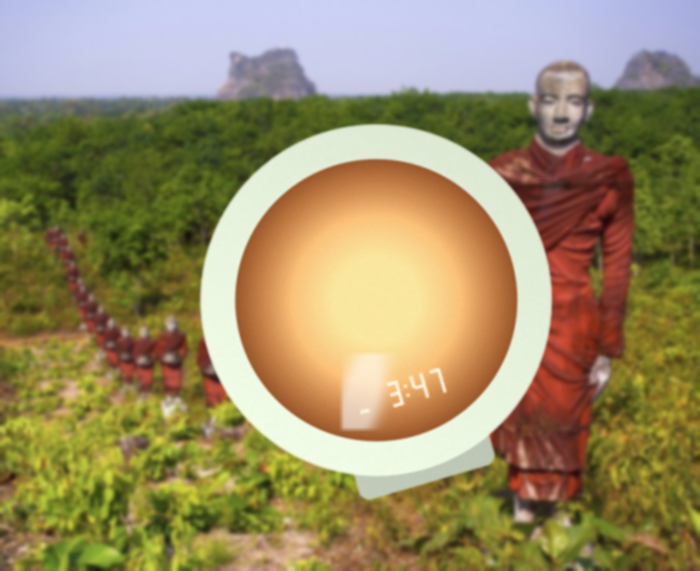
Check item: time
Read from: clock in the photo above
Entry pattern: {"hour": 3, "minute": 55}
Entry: {"hour": 3, "minute": 47}
